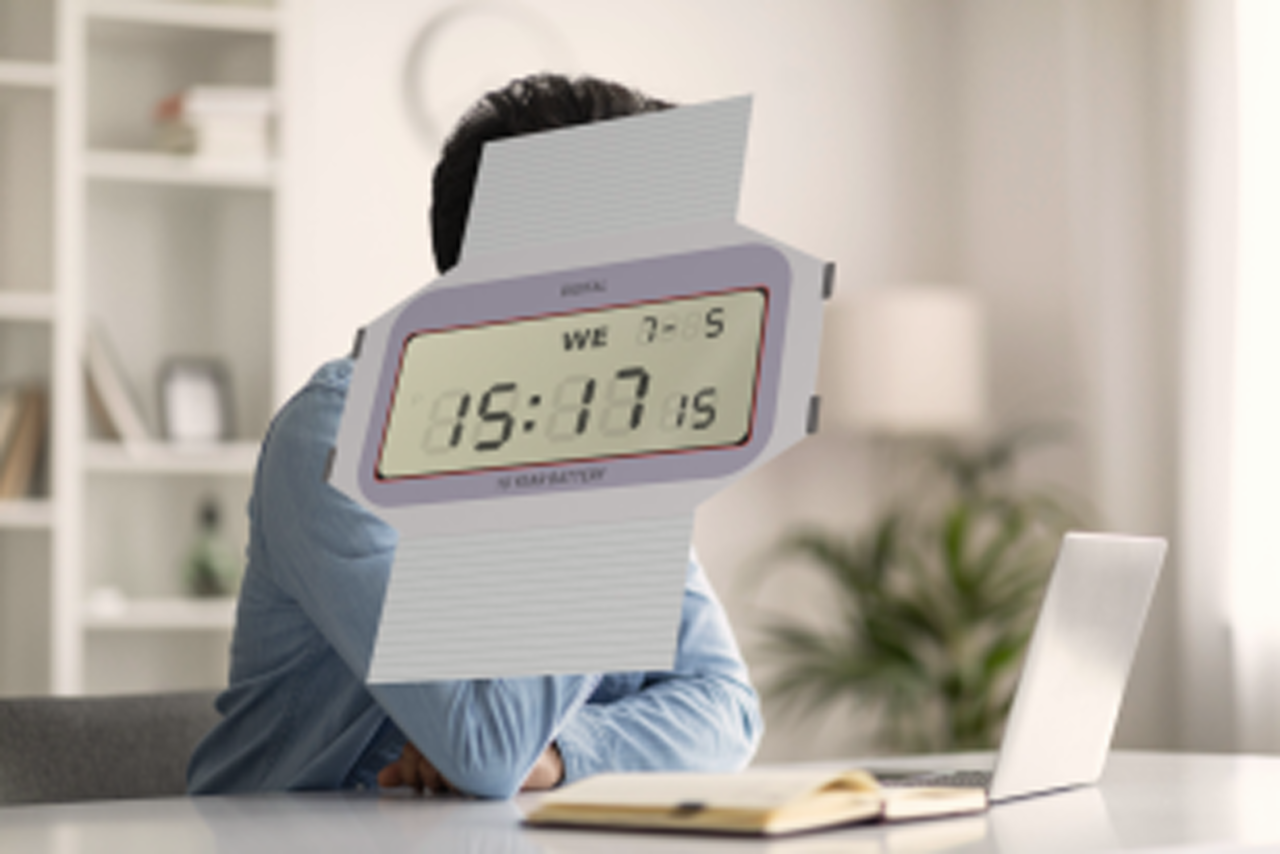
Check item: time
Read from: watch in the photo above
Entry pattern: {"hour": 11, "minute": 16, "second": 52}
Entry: {"hour": 15, "minute": 17, "second": 15}
